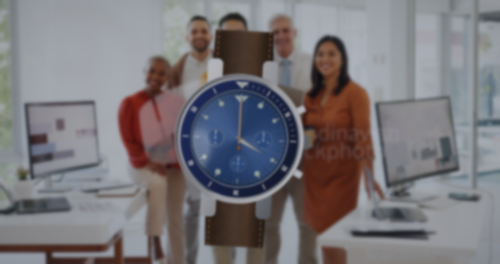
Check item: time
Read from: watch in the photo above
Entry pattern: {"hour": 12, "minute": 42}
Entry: {"hour": 4, "minute": 0}
